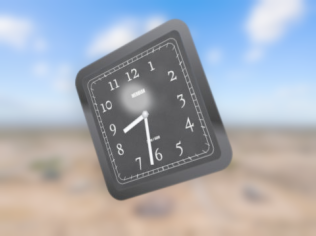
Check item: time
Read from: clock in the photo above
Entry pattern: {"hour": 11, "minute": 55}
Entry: {"hour": 8, "minute": 32}
